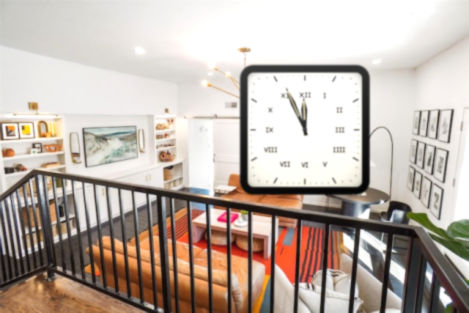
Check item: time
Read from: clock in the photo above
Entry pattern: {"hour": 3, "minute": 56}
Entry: {"hour": 11, "minute": 56}
